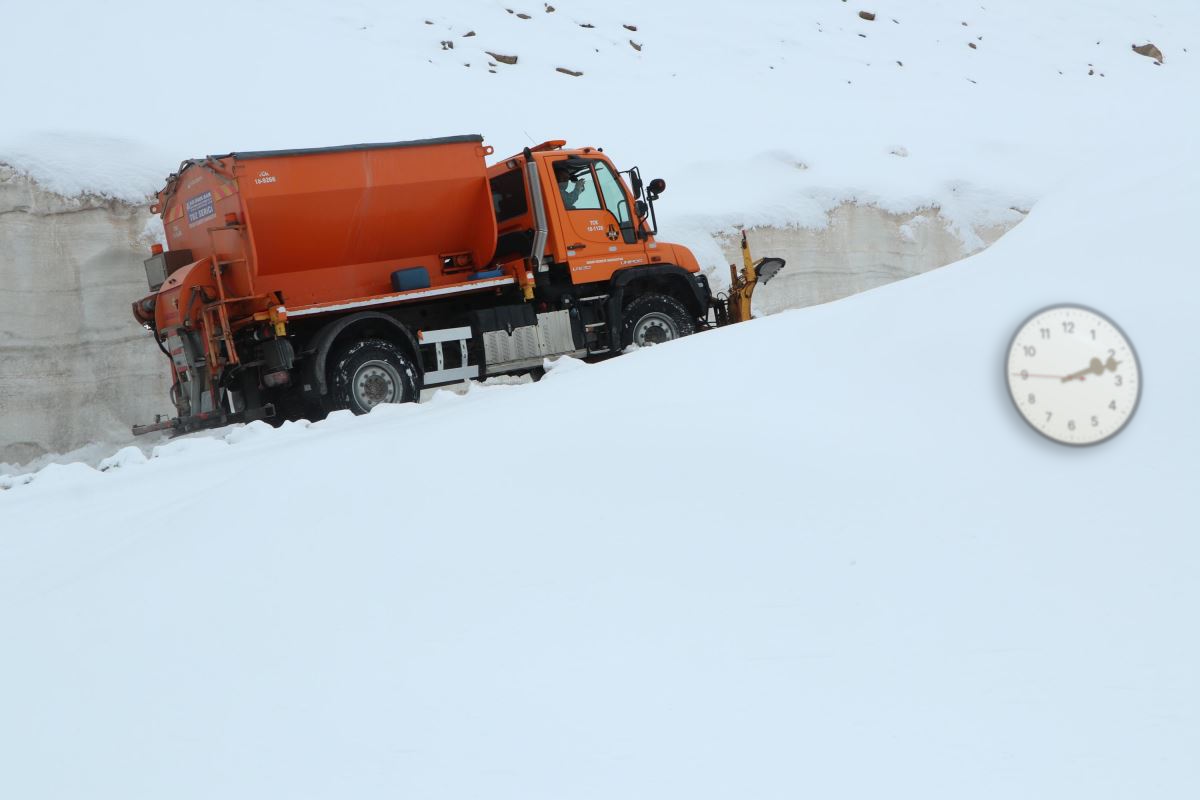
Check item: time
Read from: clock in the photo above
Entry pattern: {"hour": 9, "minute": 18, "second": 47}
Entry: {"hour": 2, "minute": 11, "second": 45}
